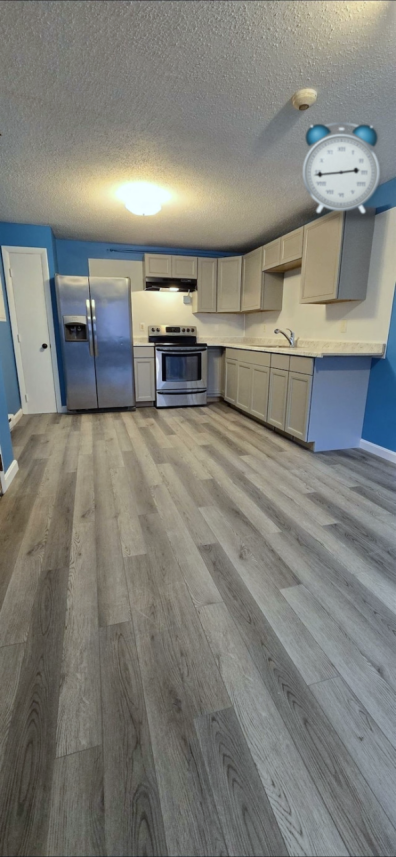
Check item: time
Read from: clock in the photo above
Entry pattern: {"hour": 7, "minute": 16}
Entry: {"hour": 2, "minute": 44}
